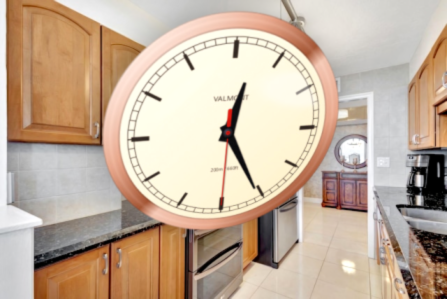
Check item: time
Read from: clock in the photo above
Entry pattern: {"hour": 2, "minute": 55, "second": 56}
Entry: {"hour": 12, "minute": 25, "second": 30}
